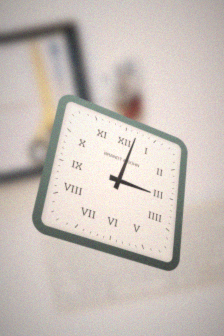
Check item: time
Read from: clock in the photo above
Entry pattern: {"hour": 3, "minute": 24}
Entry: {"hour": 3, "minute": 2}
